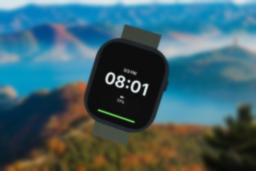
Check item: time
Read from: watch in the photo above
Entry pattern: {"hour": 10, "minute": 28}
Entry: {"hour": 8, "minute": 1}
